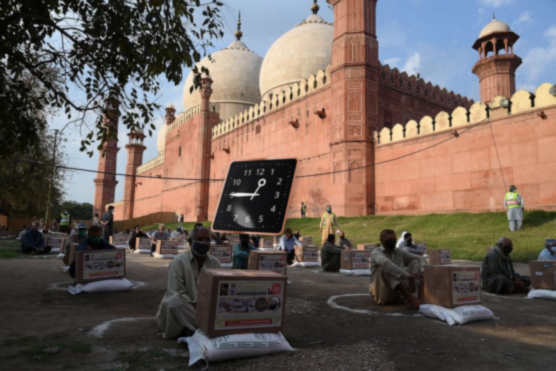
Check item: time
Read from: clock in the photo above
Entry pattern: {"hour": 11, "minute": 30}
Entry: {"hour": 12, "minute": 45}
